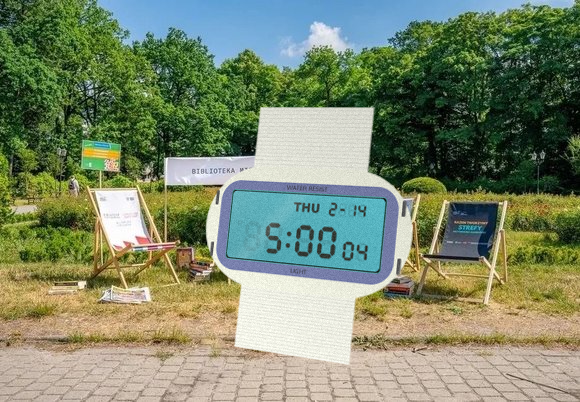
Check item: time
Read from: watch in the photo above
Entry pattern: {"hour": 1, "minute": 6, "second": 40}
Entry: {"hour": 5, "minute": 0, "second": 4}
